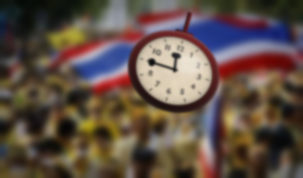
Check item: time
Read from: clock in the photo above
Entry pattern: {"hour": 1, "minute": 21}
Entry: {"hour": 11, "minute": 45}
